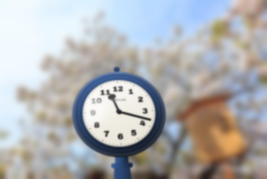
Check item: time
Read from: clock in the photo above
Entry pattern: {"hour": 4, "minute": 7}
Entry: {"hour": 11, "minute": 18}
